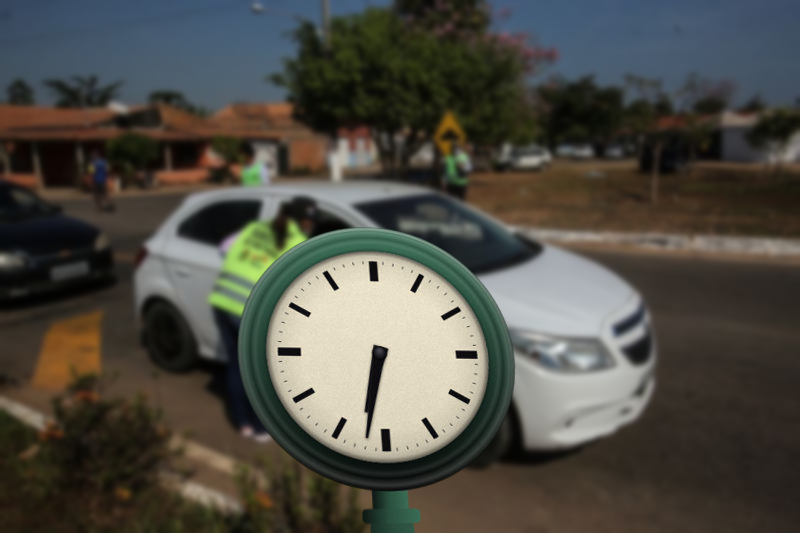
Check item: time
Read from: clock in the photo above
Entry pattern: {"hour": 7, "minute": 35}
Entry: {"hour": 6, "minute": 32}
